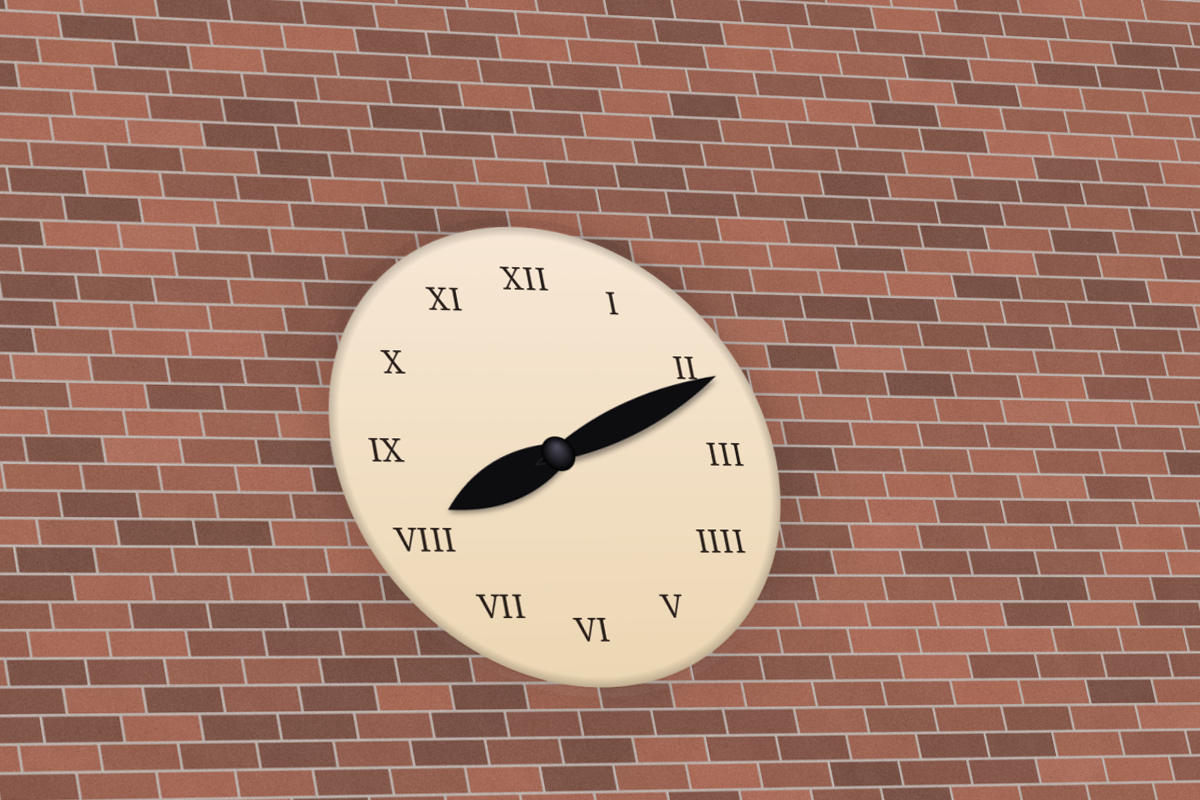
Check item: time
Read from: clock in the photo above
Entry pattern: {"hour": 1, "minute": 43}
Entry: {"hour": 8, "minute": 11}
